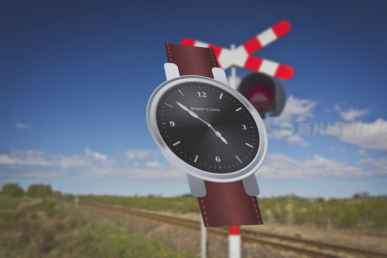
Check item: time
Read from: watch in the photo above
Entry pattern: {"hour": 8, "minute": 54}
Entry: {"hour": 4, "minute": 52}
